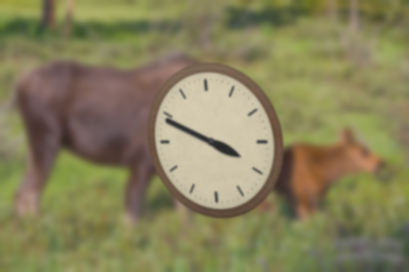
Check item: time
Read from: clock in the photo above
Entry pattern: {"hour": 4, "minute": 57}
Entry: {"hour": 3, "minute": 49}
